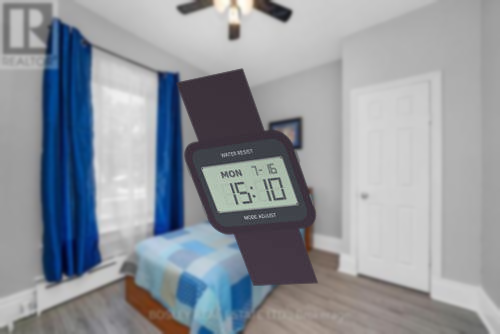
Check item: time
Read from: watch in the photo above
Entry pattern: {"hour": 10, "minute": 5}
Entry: {"hour": 15, "minute": 10}
